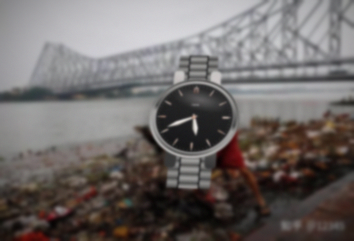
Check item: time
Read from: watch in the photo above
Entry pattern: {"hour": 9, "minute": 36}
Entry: {"hour": 5, "minute": 41}
